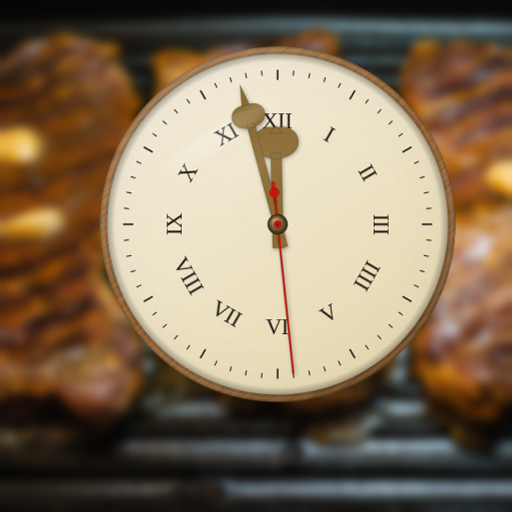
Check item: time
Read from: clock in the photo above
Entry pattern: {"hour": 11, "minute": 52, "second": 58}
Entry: {"hour": 11, "minute": 57, "second": 29}
